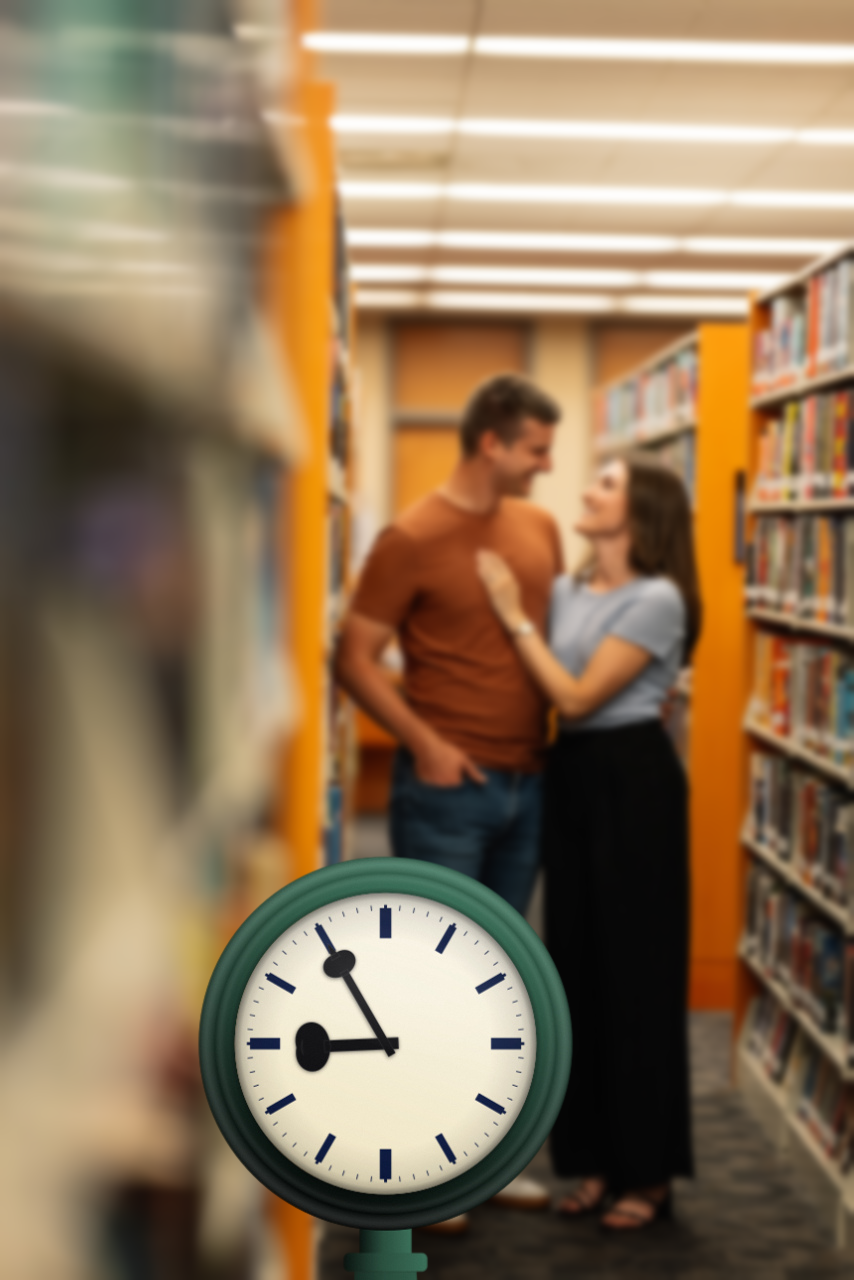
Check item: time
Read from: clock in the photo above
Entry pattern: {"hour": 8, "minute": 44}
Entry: {"hour": 8, "minute": 55}
